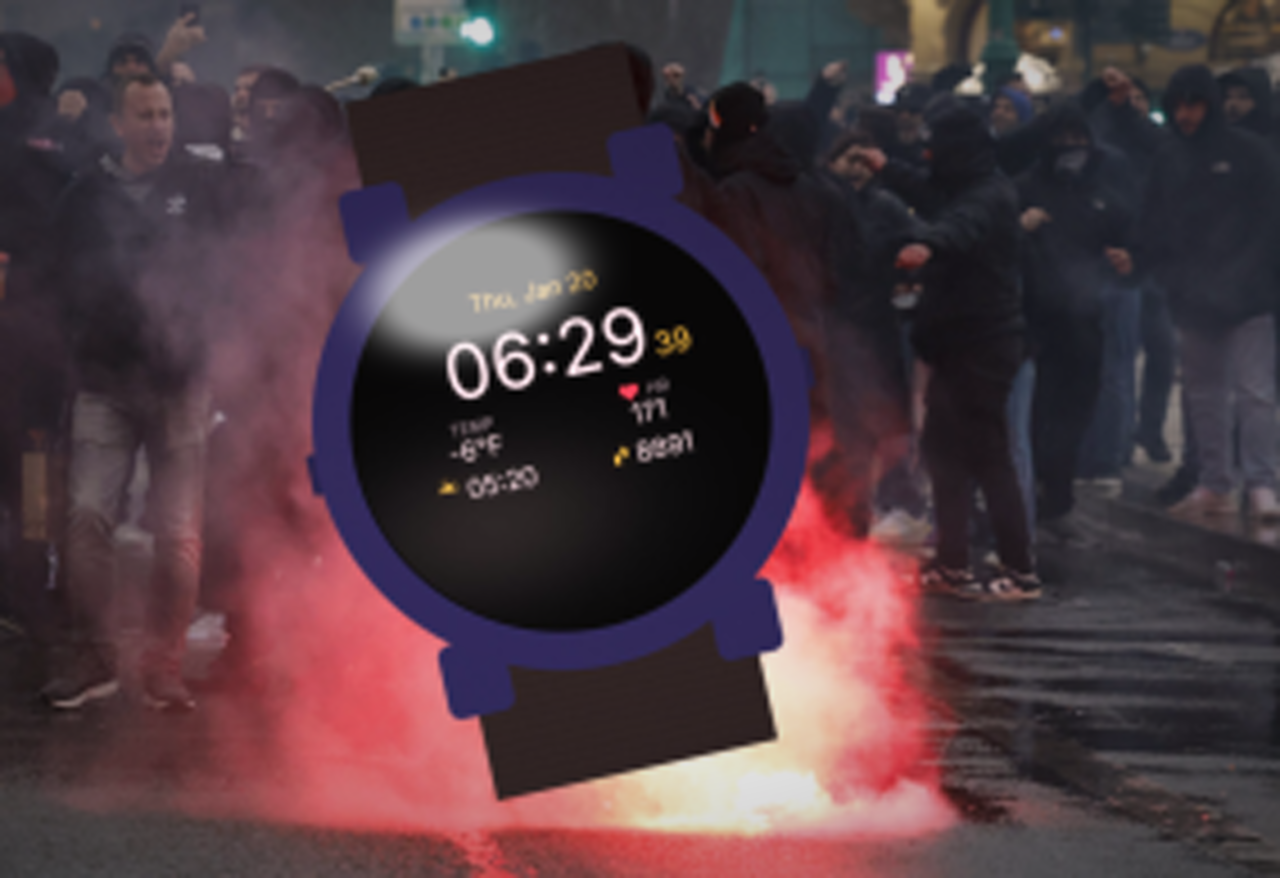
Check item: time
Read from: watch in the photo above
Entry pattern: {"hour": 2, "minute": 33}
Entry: {"hour": 6, "minute": 29}
